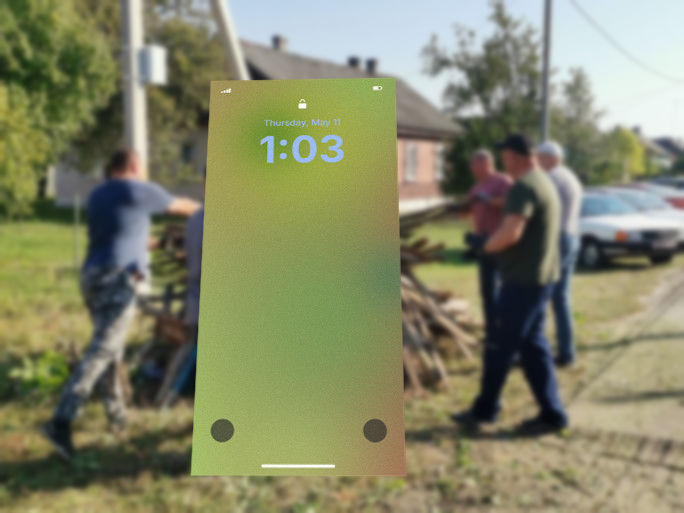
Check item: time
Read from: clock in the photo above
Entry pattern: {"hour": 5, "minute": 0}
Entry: {"hour": 1, "minute": 3}
